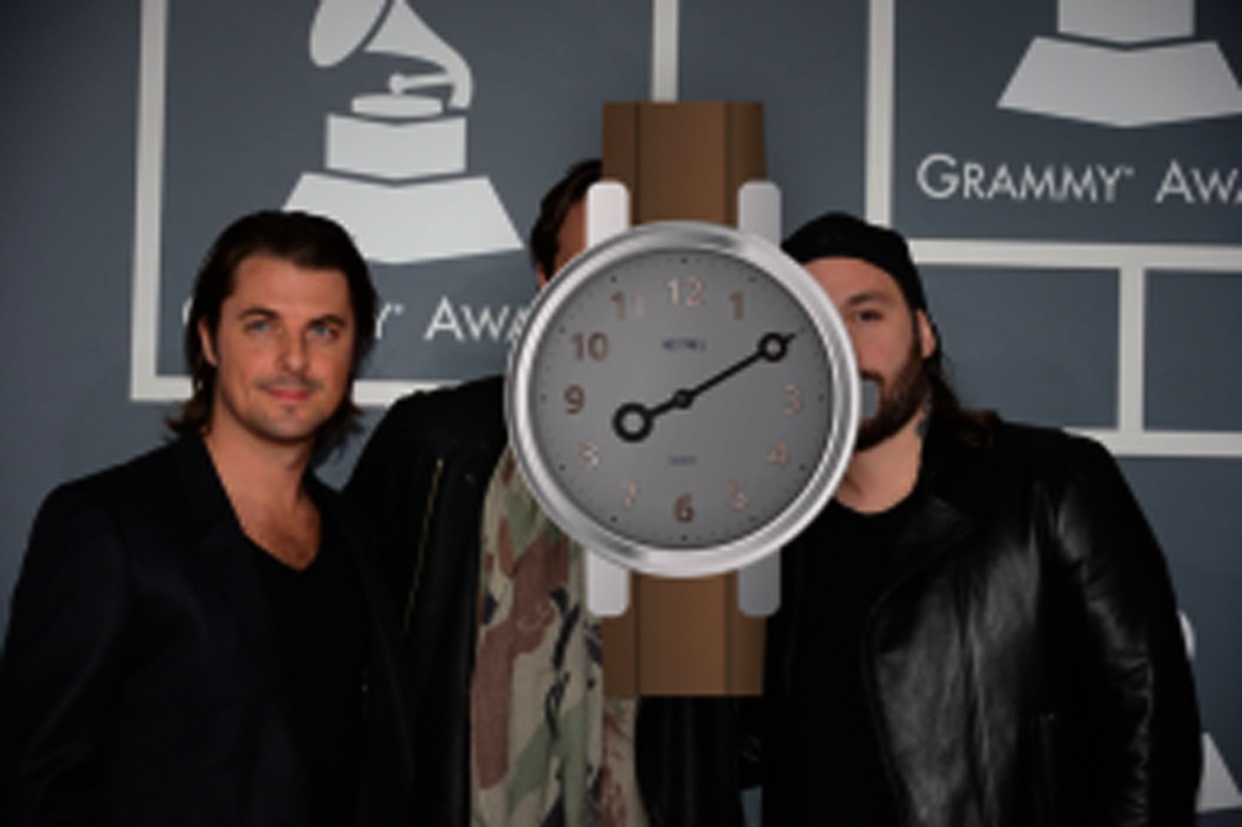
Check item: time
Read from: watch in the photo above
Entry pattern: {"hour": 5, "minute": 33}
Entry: {"hour": 8, "minute": 10}
